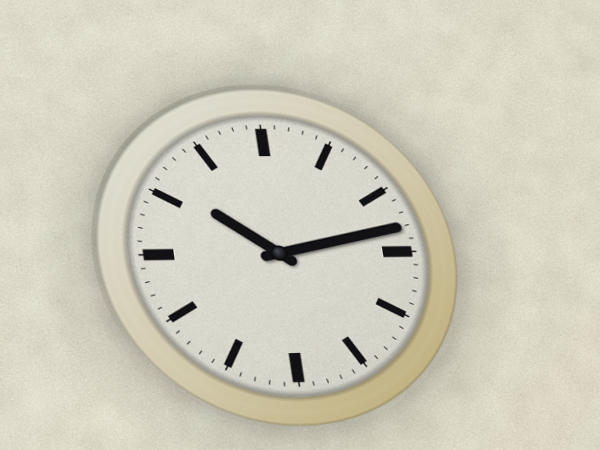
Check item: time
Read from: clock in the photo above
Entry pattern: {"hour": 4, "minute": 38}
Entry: {"hour": 10, "minute": 13}
